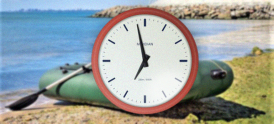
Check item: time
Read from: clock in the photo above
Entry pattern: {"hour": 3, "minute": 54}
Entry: {"hour": 6, "minute": 58}
